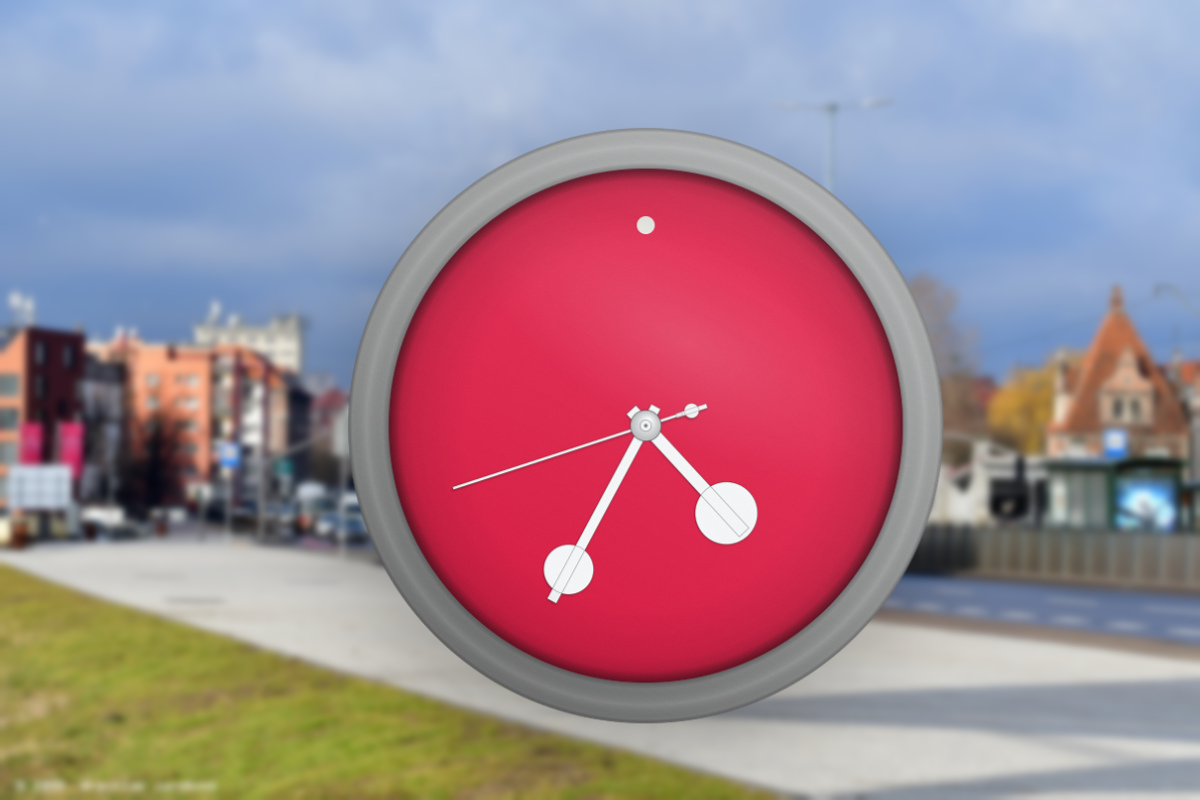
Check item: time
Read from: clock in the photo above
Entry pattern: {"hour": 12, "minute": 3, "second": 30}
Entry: {"hour": 4, "minute": 34, "second": 42}
